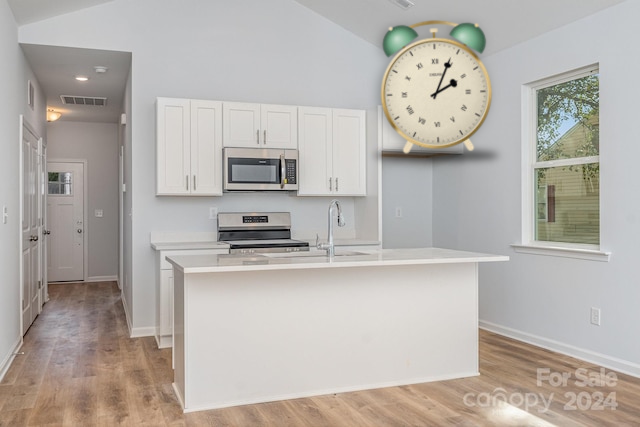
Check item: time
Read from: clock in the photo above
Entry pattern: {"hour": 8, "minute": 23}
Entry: {"hour": 2, "minute": 4}
